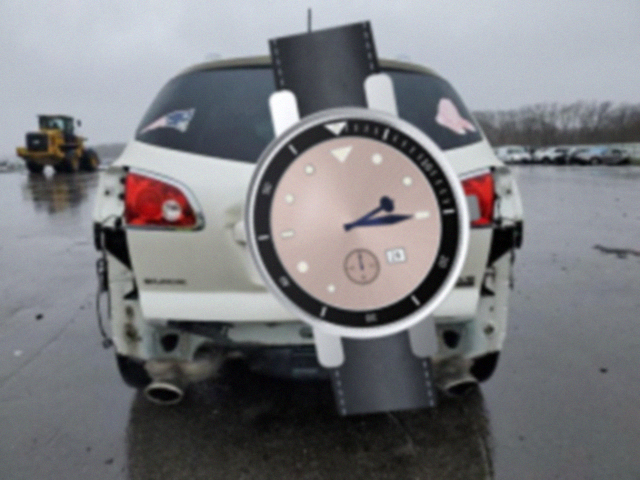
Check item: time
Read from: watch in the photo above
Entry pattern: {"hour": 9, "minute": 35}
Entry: {"hour": 2, "minute": 15}
